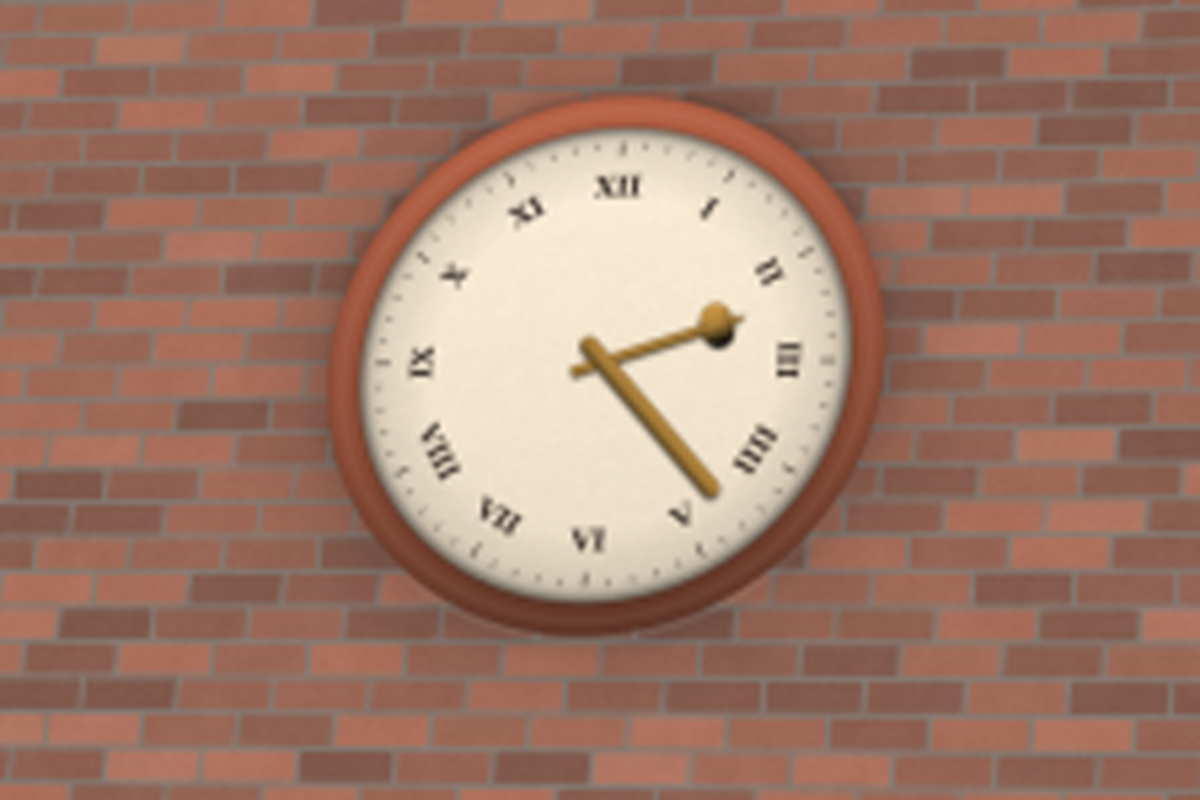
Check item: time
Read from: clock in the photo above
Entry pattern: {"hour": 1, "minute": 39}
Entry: {"hour": 2, "minute": 23}
